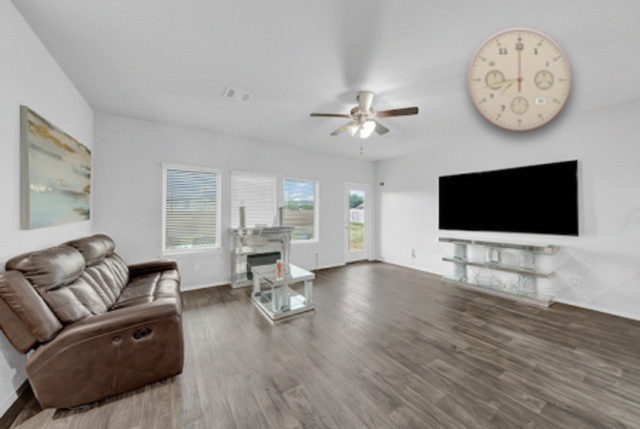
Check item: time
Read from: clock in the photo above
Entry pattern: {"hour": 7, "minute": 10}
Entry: {"hour": 7, "minute": 43}
